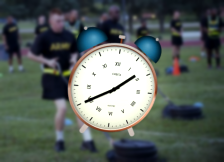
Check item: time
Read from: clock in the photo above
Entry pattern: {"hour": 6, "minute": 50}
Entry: {"hour": 1, "minute": 40}
